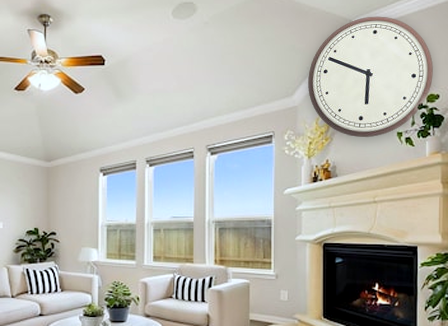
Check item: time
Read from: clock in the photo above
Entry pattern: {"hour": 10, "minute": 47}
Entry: {"hour": 5, "minute": 48}
